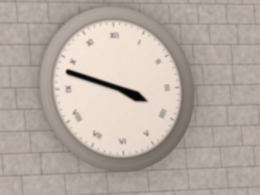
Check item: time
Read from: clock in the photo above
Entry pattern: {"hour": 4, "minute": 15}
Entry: {"hour": 3, "minute": 48}
